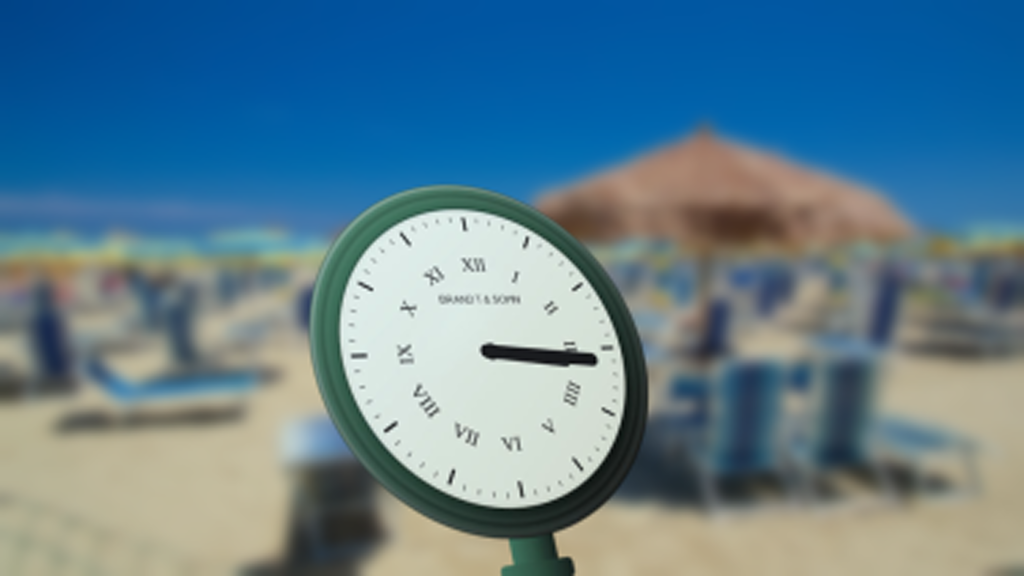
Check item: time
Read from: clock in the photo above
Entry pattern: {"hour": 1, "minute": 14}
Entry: {"hour": 3, "minute": 16}
